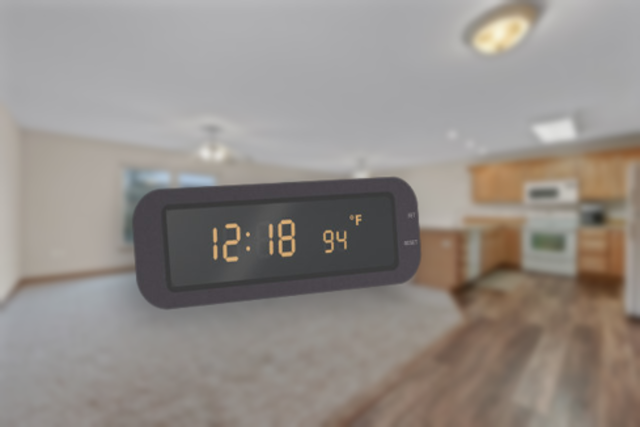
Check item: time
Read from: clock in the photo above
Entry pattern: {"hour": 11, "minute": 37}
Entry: {"hour": 12, "minute": 18}
